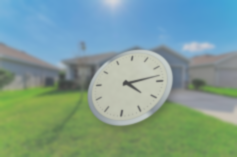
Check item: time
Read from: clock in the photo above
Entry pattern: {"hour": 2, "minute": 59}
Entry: {"hour": 4, "minute": 13}
